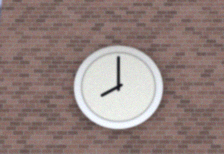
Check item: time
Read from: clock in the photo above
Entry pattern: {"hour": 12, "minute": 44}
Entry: {"hour": 8, "minute": 0}
